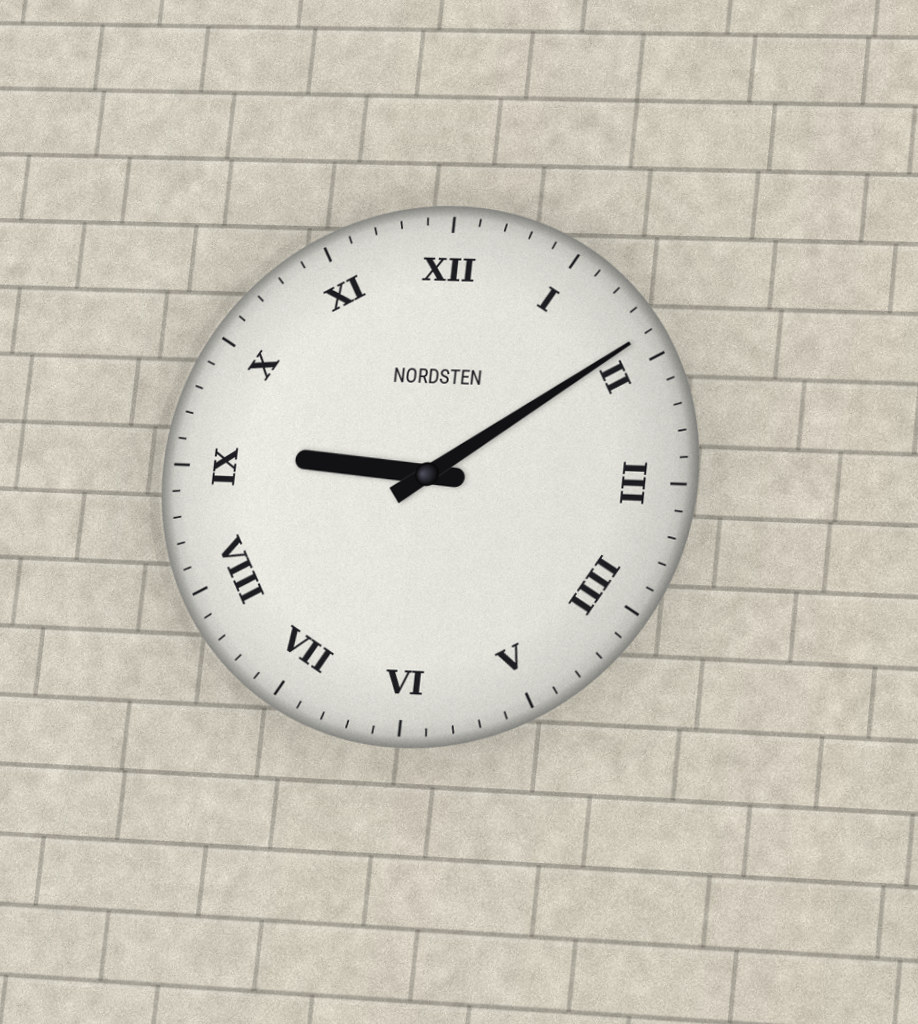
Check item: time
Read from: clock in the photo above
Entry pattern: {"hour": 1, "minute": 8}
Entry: {"hour": 9, "minute": 9}
